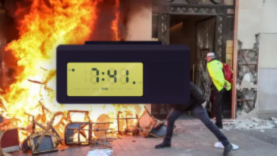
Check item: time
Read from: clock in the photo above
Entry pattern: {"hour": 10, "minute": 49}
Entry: {"hour": 7, "minute": 41}
